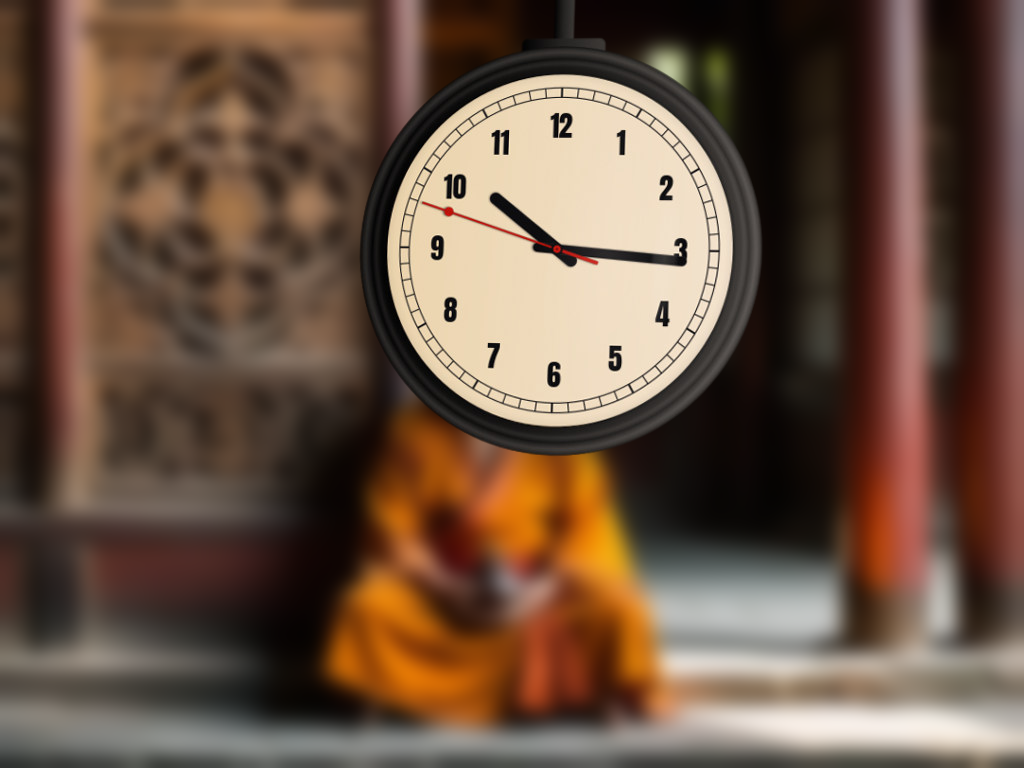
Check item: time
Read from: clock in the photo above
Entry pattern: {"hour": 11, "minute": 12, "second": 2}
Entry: {"hour": 10, "minute": 15, "second": 48}
